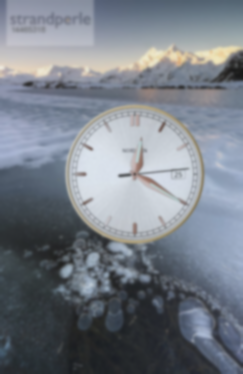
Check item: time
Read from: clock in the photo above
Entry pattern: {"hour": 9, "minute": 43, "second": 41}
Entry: {"hour": 12, "minute": 20, "second": 14}
